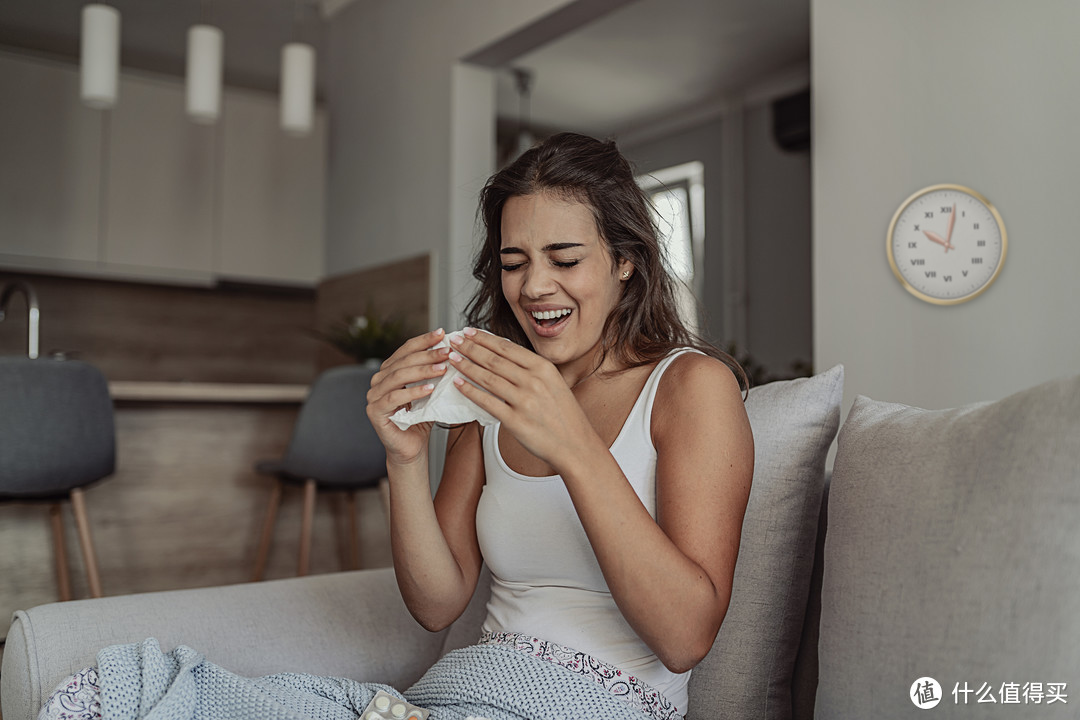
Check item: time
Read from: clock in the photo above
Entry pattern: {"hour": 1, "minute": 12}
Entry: {"hour": 10, "minute": 2}
